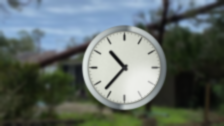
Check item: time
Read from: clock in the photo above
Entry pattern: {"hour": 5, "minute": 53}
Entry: {"hour": 10, "minute": 37}
